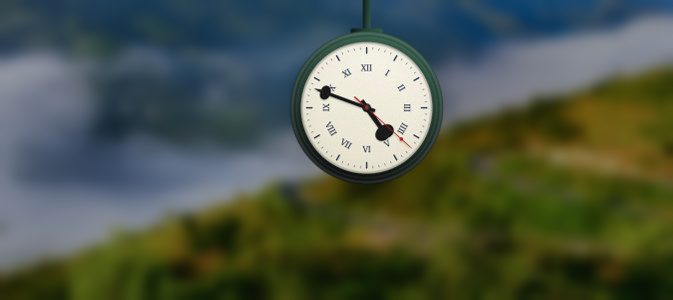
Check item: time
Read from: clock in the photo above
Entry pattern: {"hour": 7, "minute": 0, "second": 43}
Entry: {"hour": 4, "minute": 48, "second": 22}
